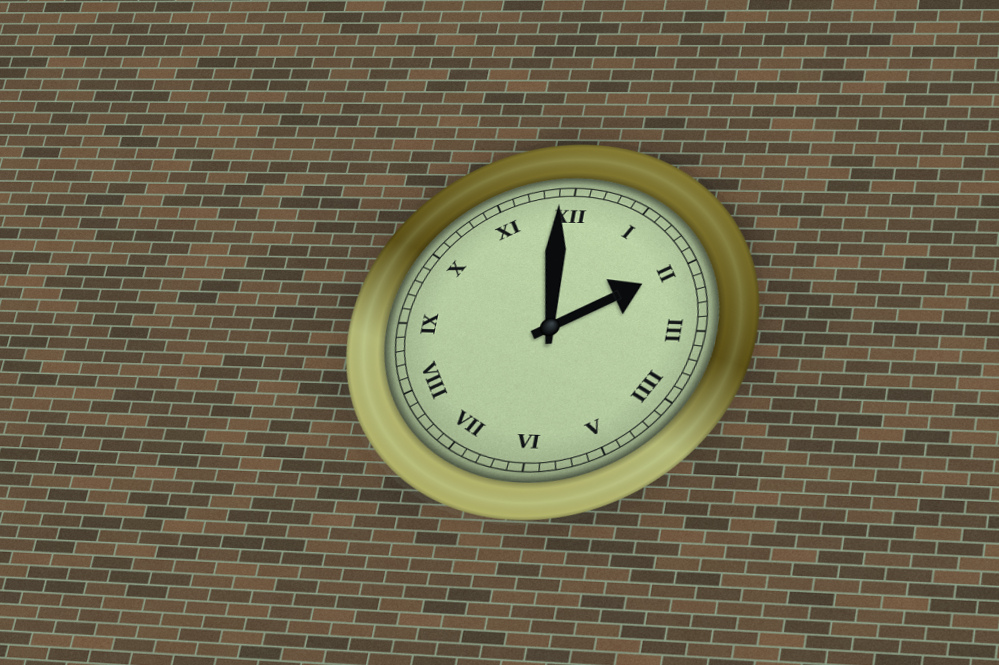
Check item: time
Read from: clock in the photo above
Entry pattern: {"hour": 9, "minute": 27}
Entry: {"hour": 1, "minute": 59}
